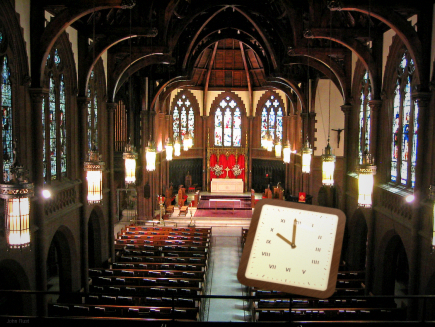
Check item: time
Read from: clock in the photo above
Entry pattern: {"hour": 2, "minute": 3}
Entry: {"hour": 9, "minute": 59}
